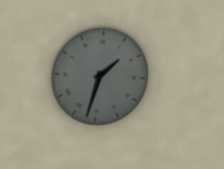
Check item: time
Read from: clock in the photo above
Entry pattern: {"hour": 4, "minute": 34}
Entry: {"hour": 1, "minute": 32}
